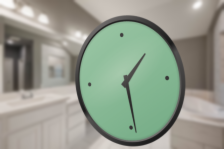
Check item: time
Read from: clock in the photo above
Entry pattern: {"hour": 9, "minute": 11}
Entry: {"hour": 1, "minute": 29}
